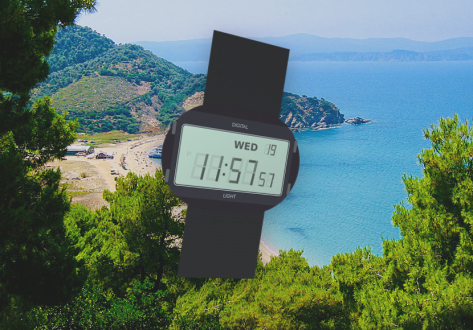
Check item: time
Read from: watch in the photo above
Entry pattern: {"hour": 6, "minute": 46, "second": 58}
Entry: {"hour": 11, "minute": 57, "second": 57}
